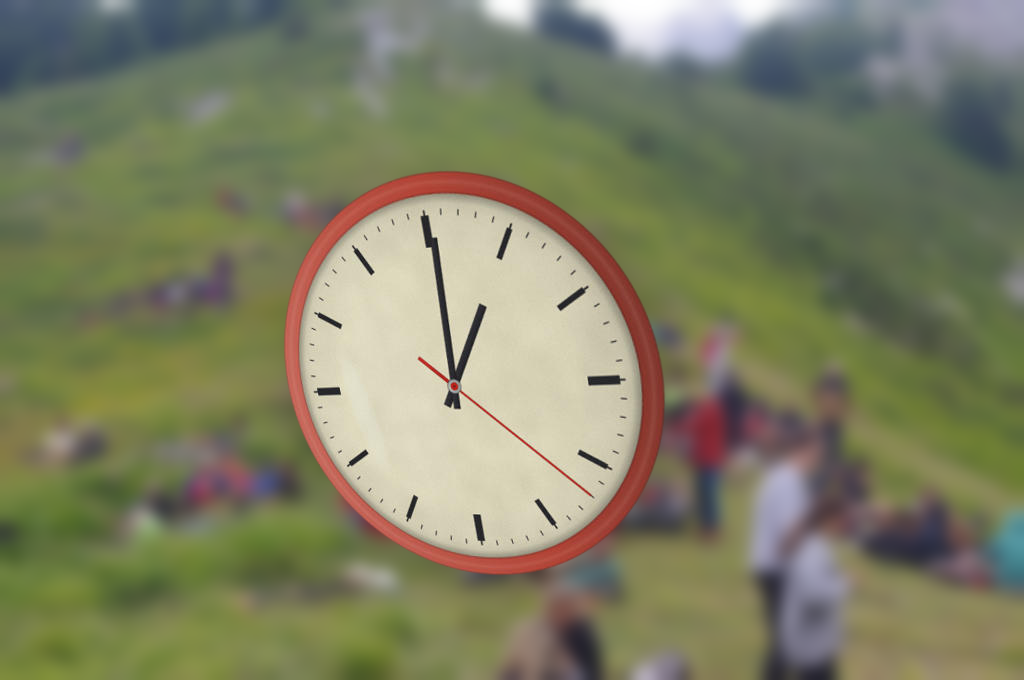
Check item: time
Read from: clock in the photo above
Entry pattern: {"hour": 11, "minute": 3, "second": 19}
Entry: {"hour": 1, "minute": 0, "second": 22}
